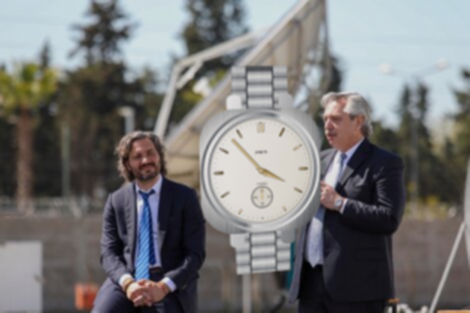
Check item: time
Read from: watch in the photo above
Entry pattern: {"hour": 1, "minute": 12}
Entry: {"hour": 3, "minute": 53}
